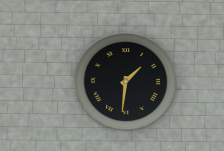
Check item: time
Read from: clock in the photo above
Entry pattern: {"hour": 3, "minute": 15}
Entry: {"hour": 1, "minute": 31}
